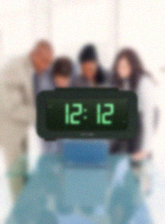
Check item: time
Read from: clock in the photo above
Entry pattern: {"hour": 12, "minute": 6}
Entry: {"hour": 12, "minute": 12}
